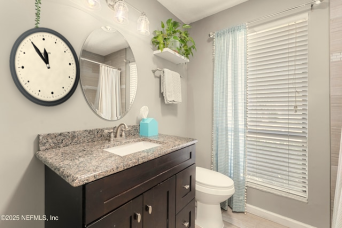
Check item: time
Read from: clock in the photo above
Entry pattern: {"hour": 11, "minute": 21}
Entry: {"hour": 11, "minute": 55}
